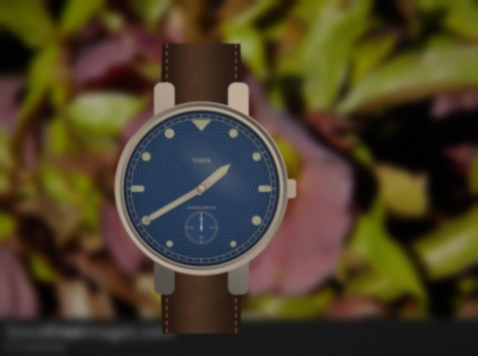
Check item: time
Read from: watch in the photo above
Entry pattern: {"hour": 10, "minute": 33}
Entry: {"hour": 1, "minute": 40}
